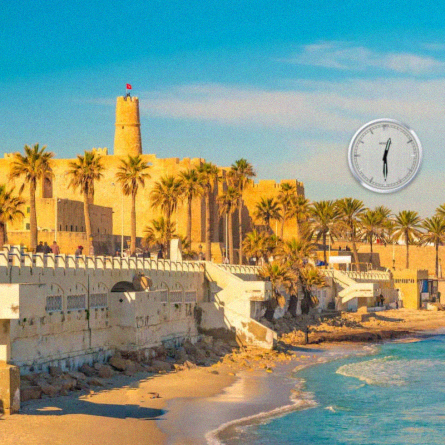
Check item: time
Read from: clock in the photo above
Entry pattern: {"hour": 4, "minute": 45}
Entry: {"hour": 12, "minute": 30}
